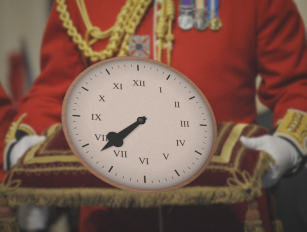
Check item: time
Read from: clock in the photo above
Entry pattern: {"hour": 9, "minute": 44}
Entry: {"hour": 7, "minute": 38}
